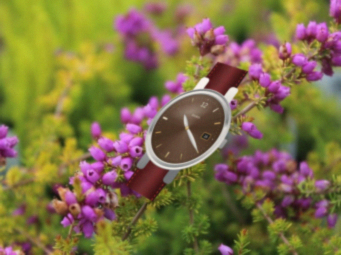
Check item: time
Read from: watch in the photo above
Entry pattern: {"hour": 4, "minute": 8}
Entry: {"hour": 10, "minute": 20}
